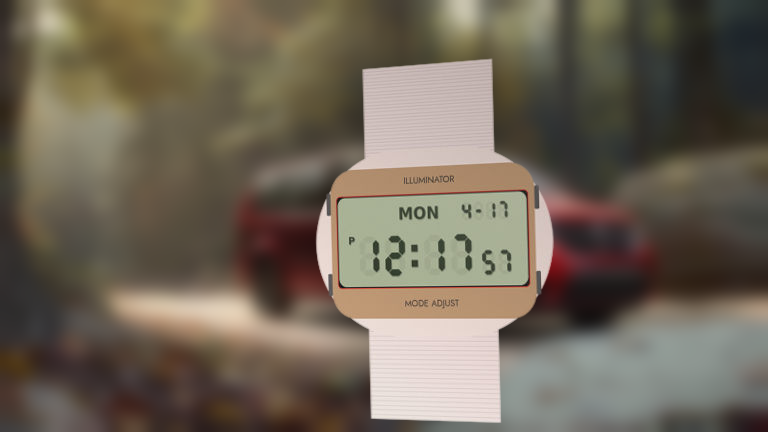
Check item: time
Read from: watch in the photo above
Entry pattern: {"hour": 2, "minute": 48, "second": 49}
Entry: {"hour": 12, "minute": 17, "second": 57}
